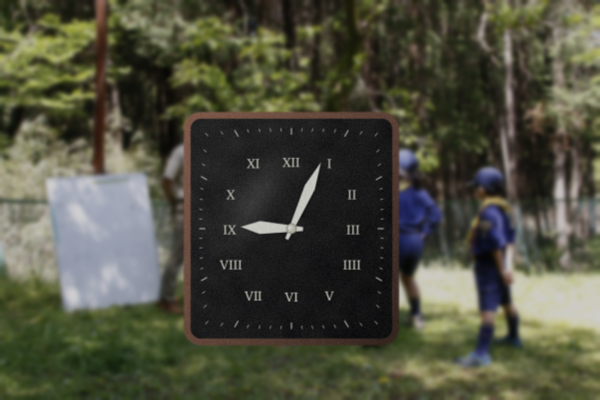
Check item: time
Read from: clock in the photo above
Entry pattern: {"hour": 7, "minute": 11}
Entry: {"hour": 9, "minute": 4}
